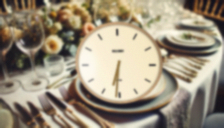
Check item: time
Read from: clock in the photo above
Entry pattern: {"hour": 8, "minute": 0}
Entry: {"hour": 6, "minute": 31}
